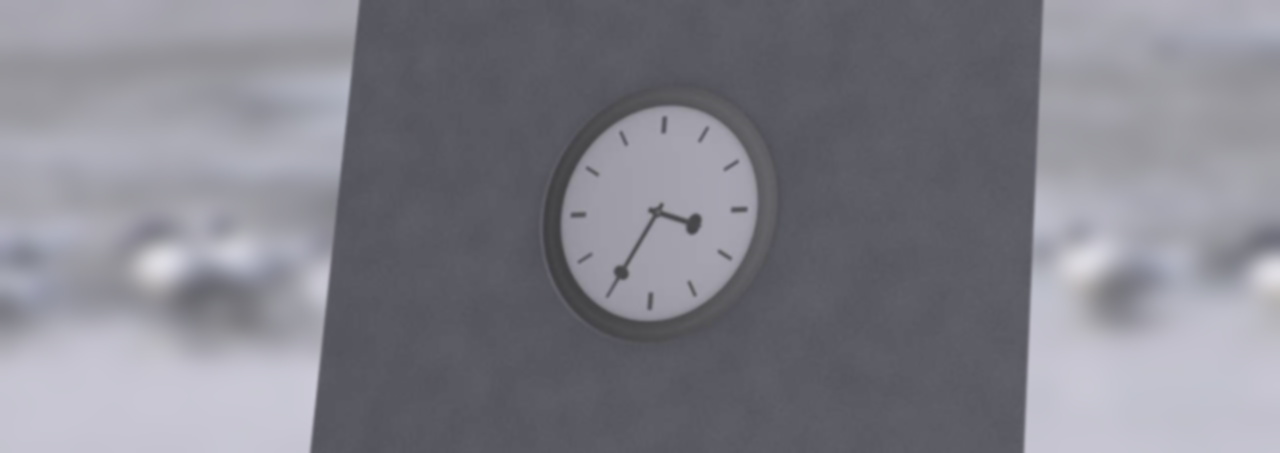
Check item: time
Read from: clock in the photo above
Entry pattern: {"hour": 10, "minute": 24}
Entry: {"hour": 3, "minute": 35}
